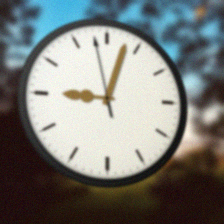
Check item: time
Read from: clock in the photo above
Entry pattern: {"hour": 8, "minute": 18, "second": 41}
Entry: {"hour": 9, "minute": 2, "second": 58}
